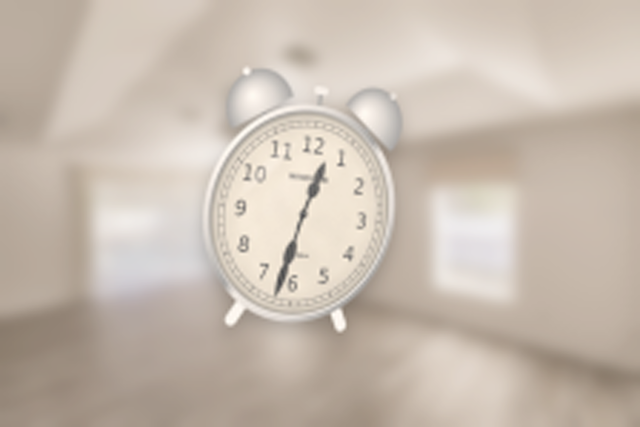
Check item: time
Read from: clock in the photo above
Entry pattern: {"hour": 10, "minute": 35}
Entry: {"hour": 12, "minute": 32}
